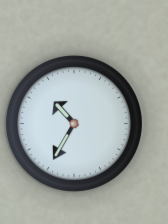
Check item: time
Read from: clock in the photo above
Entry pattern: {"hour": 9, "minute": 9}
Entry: {"hour": 10, "minute": 35}
